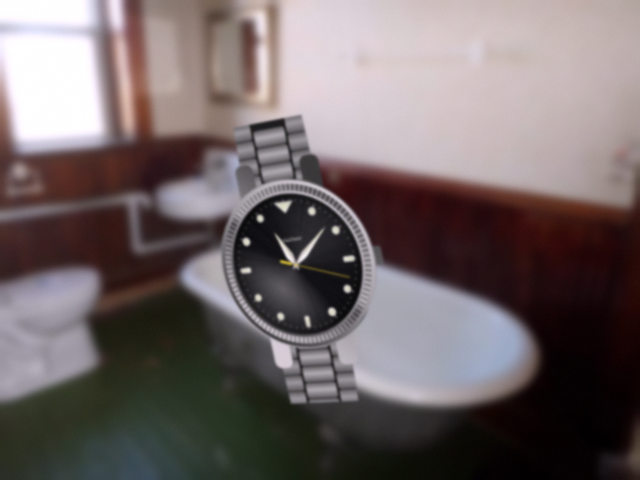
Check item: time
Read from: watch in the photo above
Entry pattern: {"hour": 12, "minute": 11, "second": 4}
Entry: {"hour": 11, "minute": 8, "second": 18}
